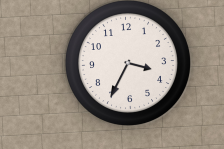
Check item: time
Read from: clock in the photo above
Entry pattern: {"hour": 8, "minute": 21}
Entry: {"hour": 3, "minute": 35}
